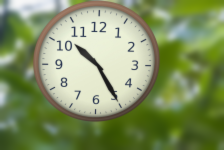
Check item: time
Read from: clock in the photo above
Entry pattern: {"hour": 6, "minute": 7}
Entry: {"hour": 10, "minute": 25}
